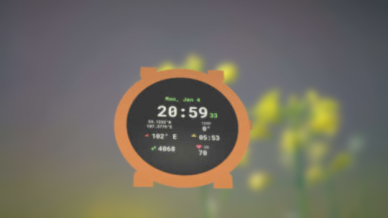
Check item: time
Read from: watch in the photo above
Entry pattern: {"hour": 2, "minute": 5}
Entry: {"hour": 20, "minute": 59}
